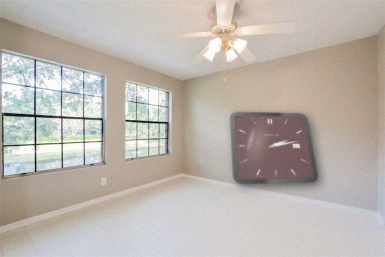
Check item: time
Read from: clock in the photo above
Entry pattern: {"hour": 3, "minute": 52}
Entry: {"hour": 2, "minute": 13}
